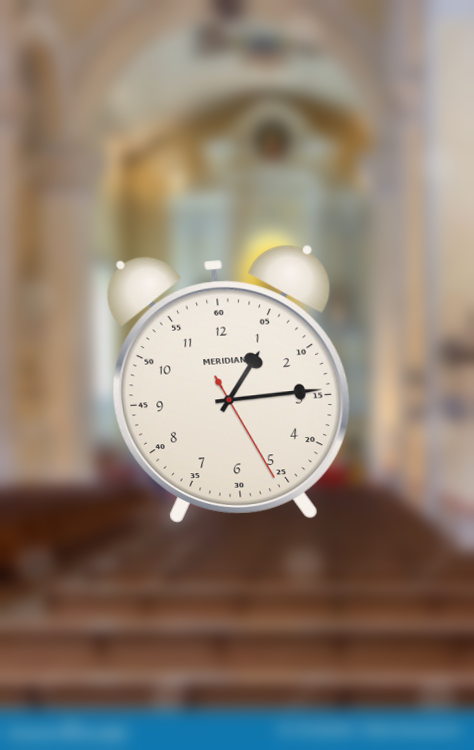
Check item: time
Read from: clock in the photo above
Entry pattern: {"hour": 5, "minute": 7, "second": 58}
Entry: {"hour": 1, "minute": 14, "second": 26}
